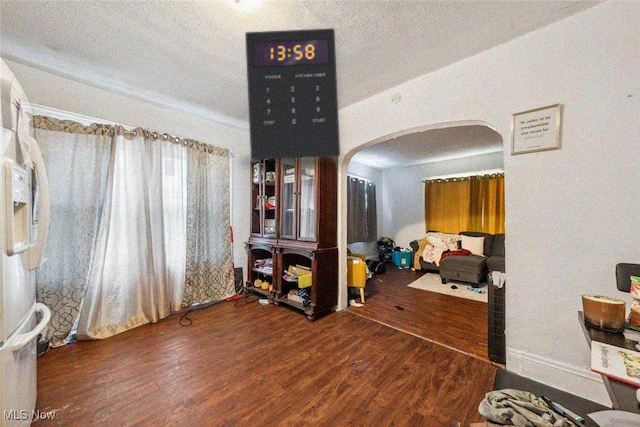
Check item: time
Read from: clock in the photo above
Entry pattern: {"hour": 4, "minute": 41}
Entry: {"hour": 13, "minute": 58}
